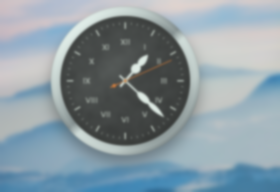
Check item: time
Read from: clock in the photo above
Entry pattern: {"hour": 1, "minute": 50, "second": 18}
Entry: {"hour": 1, "minute": 22, "second": 11}
